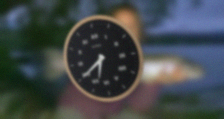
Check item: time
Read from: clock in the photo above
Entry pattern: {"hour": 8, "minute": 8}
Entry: {"hour": 6, "minute": 40}
